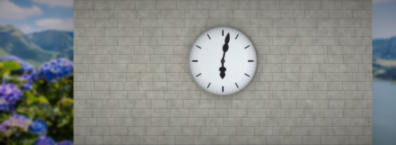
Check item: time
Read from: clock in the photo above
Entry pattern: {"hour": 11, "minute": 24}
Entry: {"hour": 6, "minute": 2}
